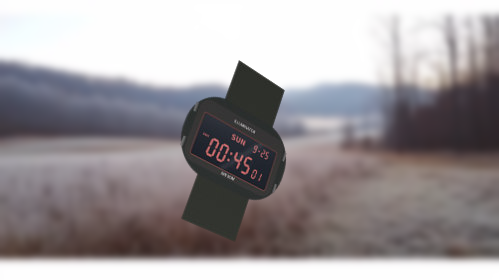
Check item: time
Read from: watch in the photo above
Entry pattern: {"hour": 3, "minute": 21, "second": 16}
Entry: {"hour": 0, "minute": 45, "second": 1}
